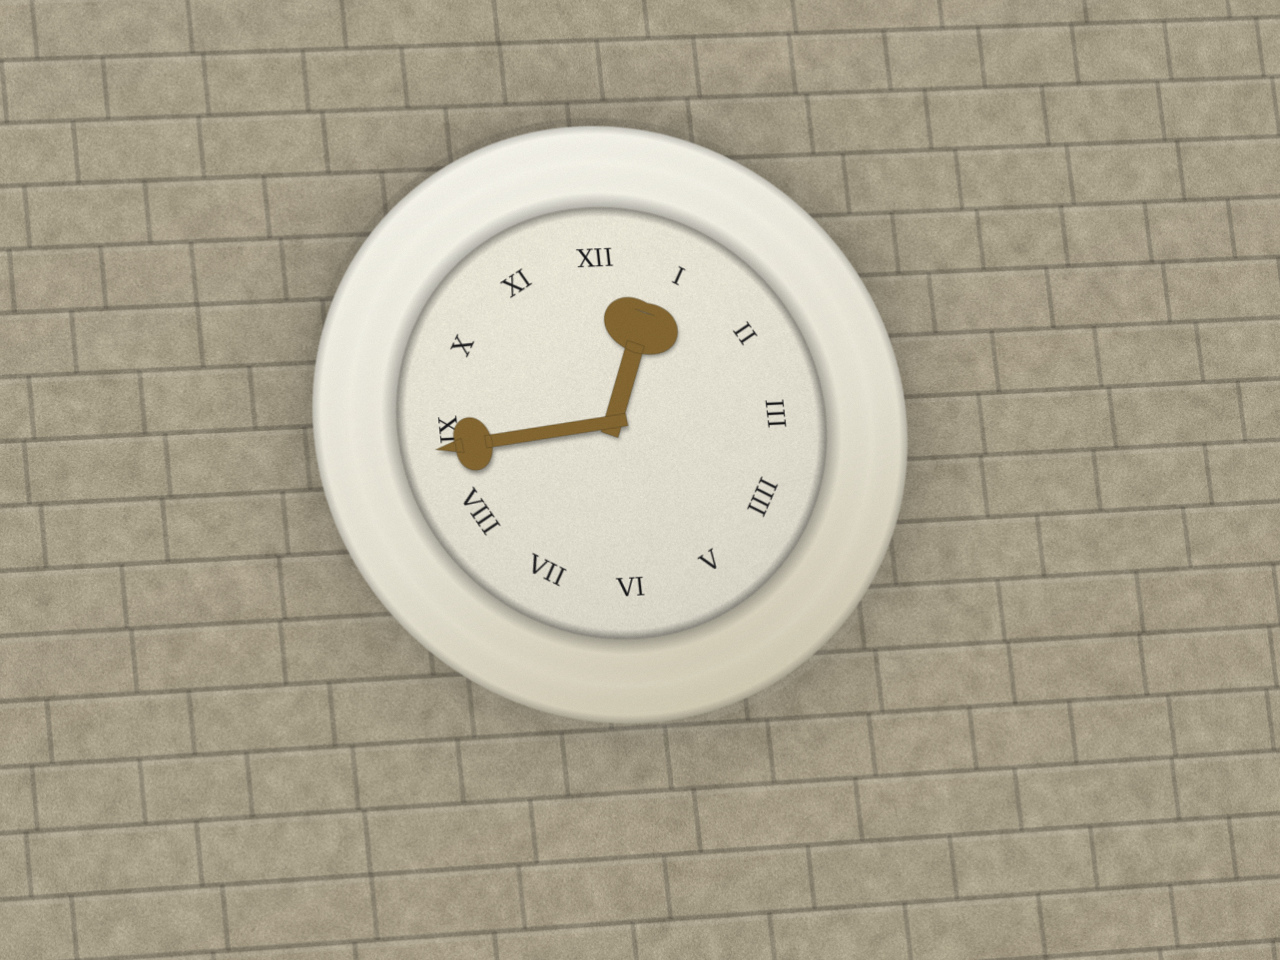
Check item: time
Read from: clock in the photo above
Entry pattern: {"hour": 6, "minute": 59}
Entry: {"hour": 12, "minute": 44}
